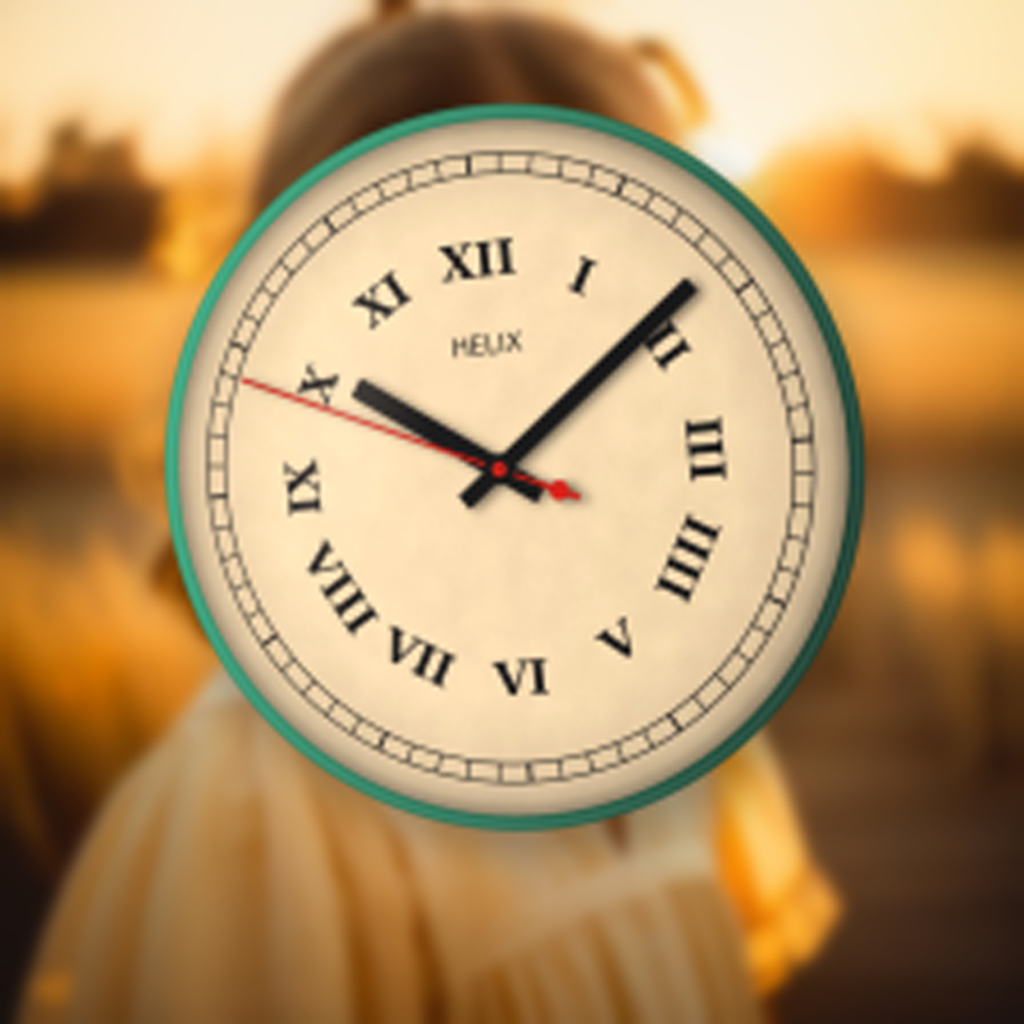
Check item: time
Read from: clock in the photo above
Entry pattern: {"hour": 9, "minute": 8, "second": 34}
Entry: {"hour": 10, "minute": 8, "second": 49}
